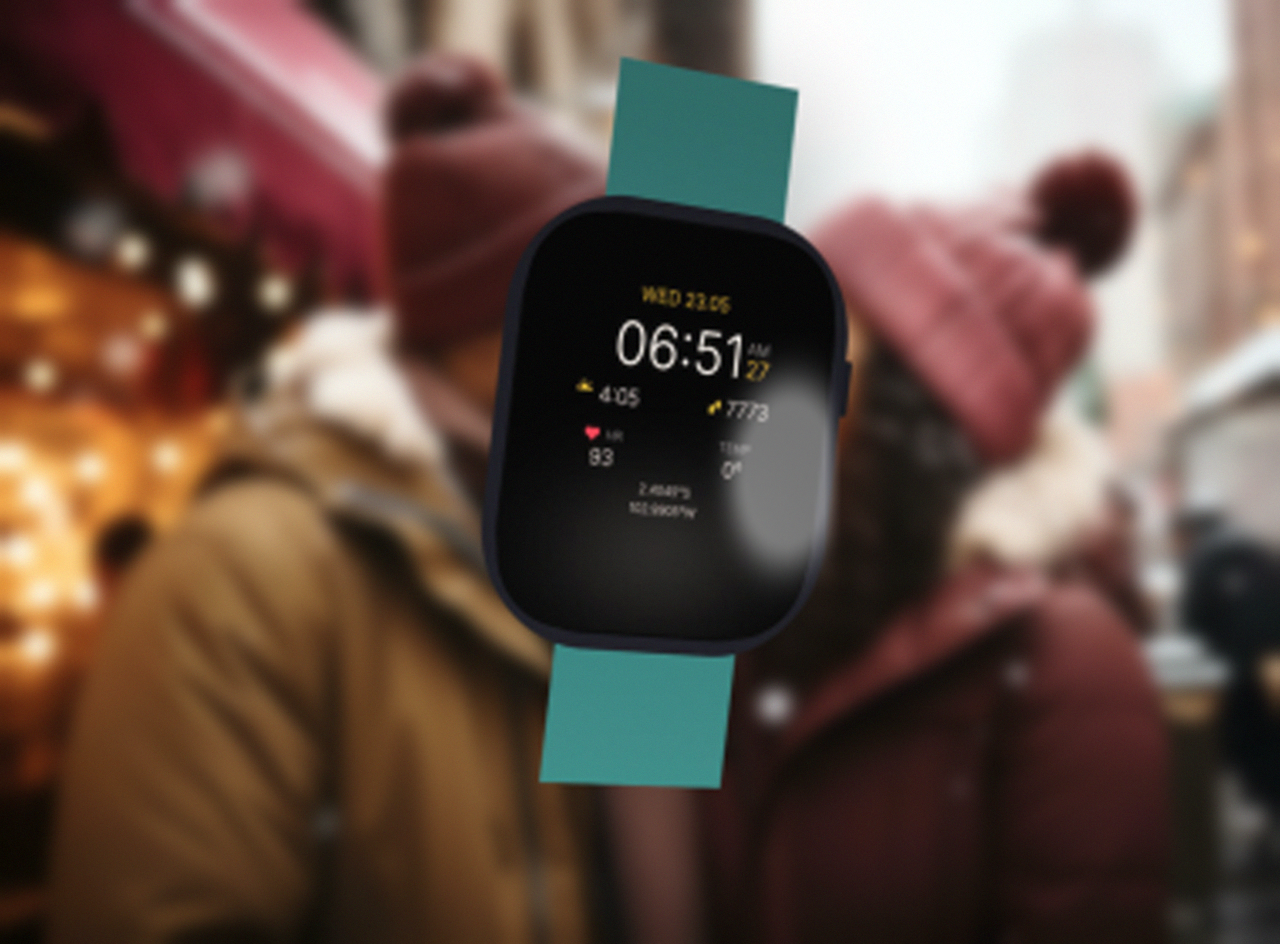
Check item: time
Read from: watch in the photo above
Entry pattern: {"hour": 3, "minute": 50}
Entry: {"hour": 6, "minute": 51}
